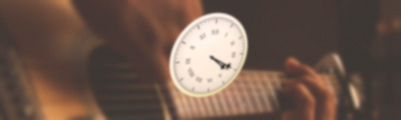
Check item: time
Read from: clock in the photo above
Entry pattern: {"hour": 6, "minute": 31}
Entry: {"hour": 4, "minute": 20}
